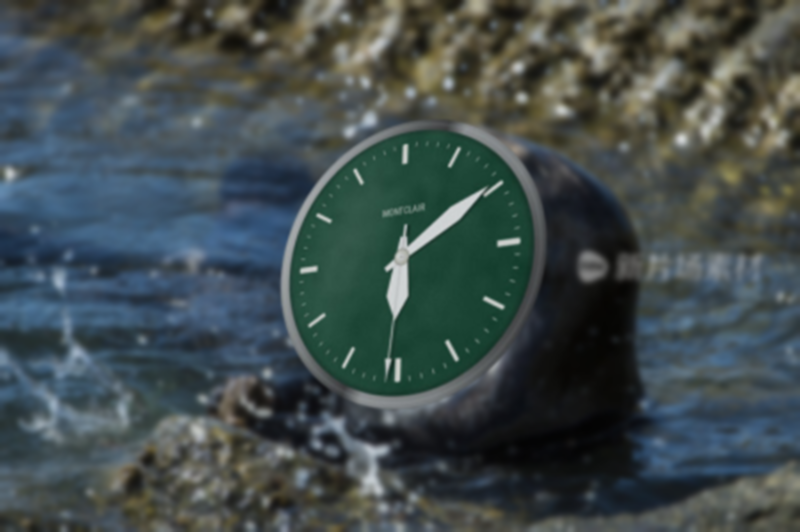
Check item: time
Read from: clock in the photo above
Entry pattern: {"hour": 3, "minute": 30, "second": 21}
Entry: {"hour": 6, "minute": 9, "second": 31}
